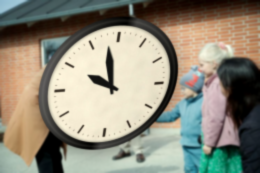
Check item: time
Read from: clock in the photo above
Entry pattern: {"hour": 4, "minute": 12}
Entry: {"hour": 9, "minute": 58}
